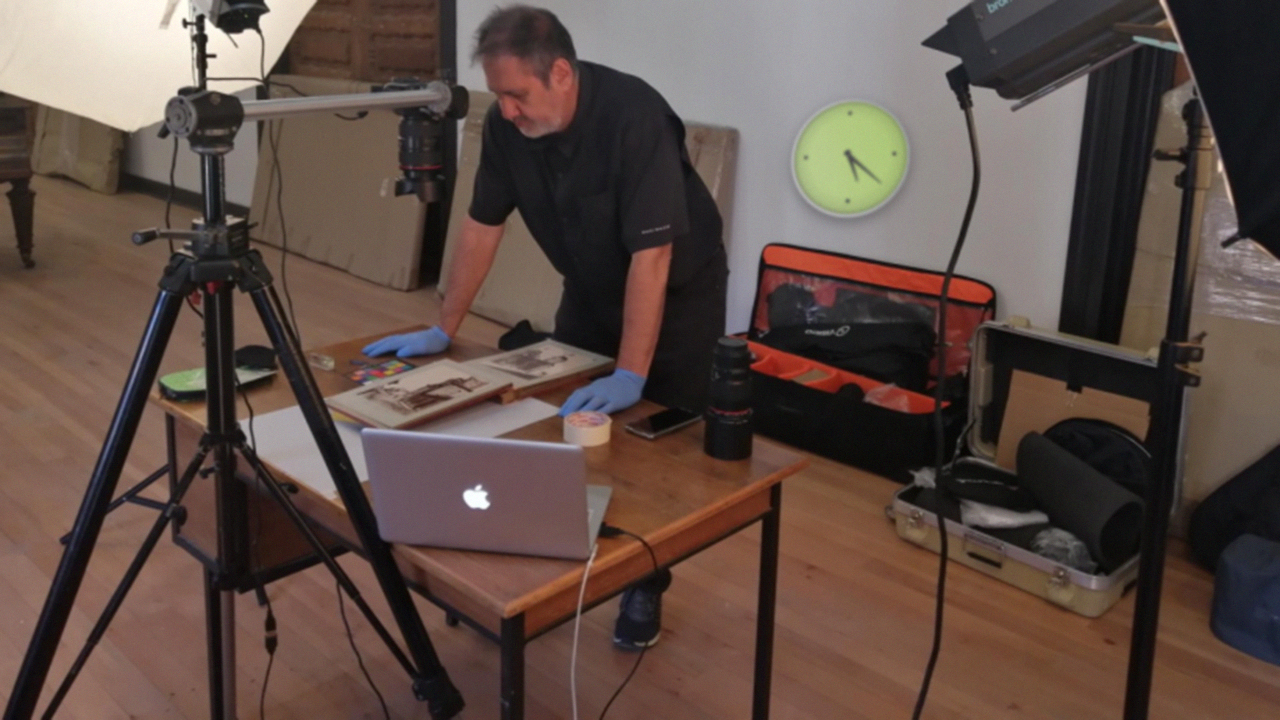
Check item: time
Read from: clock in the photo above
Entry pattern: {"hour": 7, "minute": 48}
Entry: {"hour": 5, "minute": 22}
